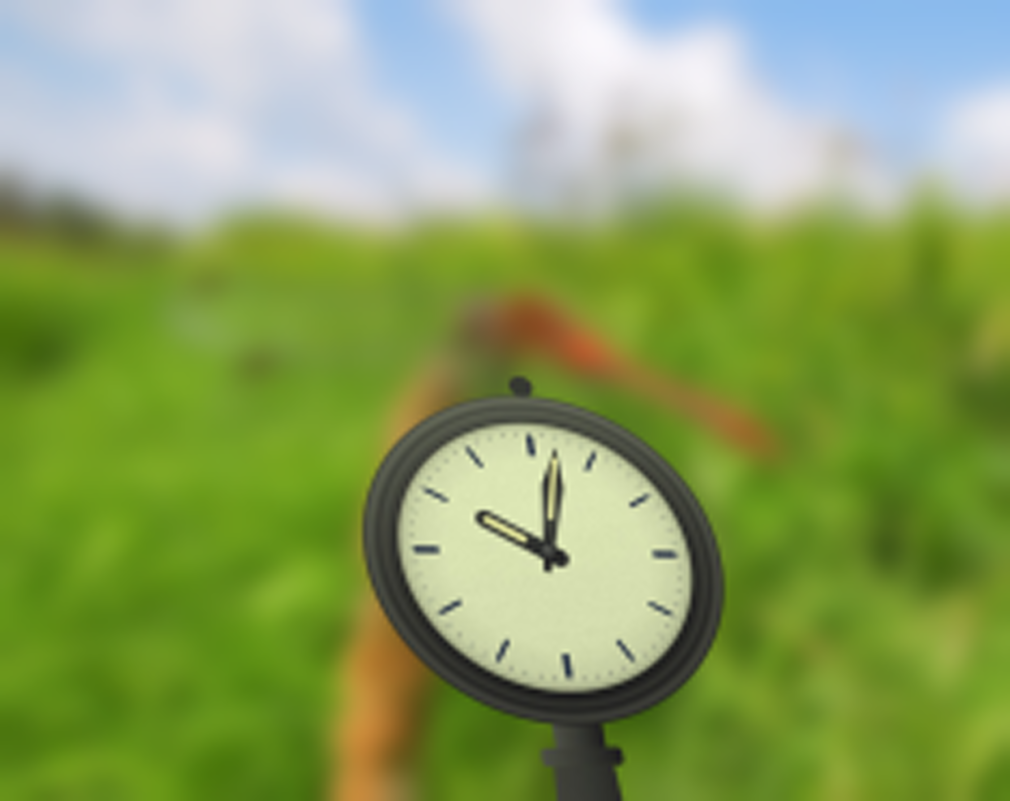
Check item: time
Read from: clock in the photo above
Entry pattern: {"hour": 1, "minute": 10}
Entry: {"hour": 10, "minute": 2}
